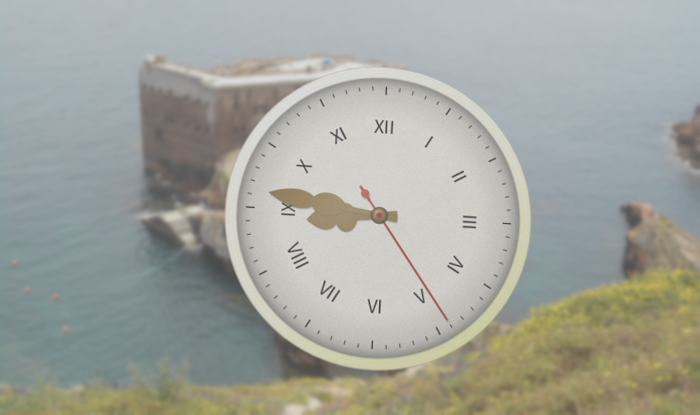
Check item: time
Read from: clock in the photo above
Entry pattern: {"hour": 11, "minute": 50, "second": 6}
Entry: {"hour": 8, "minute": 46, "second": 24}
